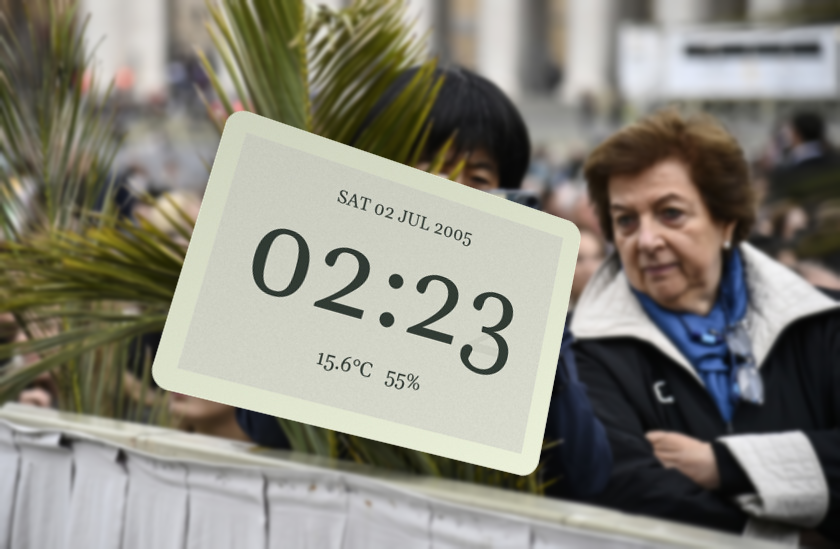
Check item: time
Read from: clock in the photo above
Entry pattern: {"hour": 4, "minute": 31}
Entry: {"hour": 2, "minute": 23}
